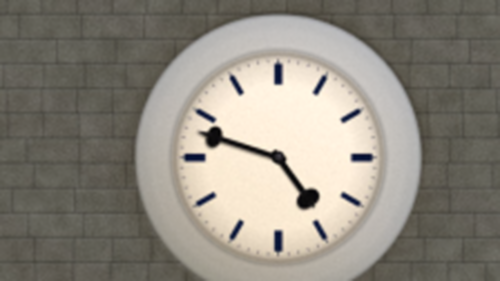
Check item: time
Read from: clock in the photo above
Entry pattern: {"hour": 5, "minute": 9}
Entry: {"hour": 4, "minute": 48}
